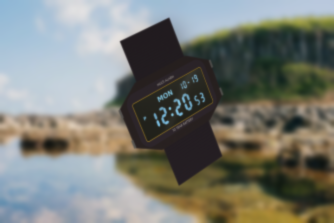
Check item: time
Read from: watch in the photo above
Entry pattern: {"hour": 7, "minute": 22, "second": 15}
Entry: {"hour": 12, "minute": 20, "second": 53}
